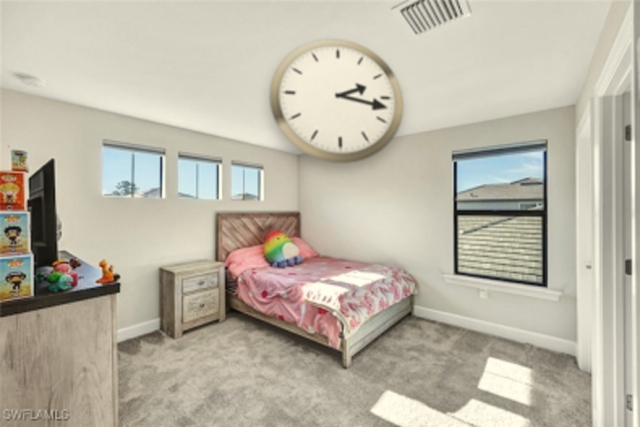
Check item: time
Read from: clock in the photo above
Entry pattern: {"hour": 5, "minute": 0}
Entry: {"hour": 2, "minute": 17}
